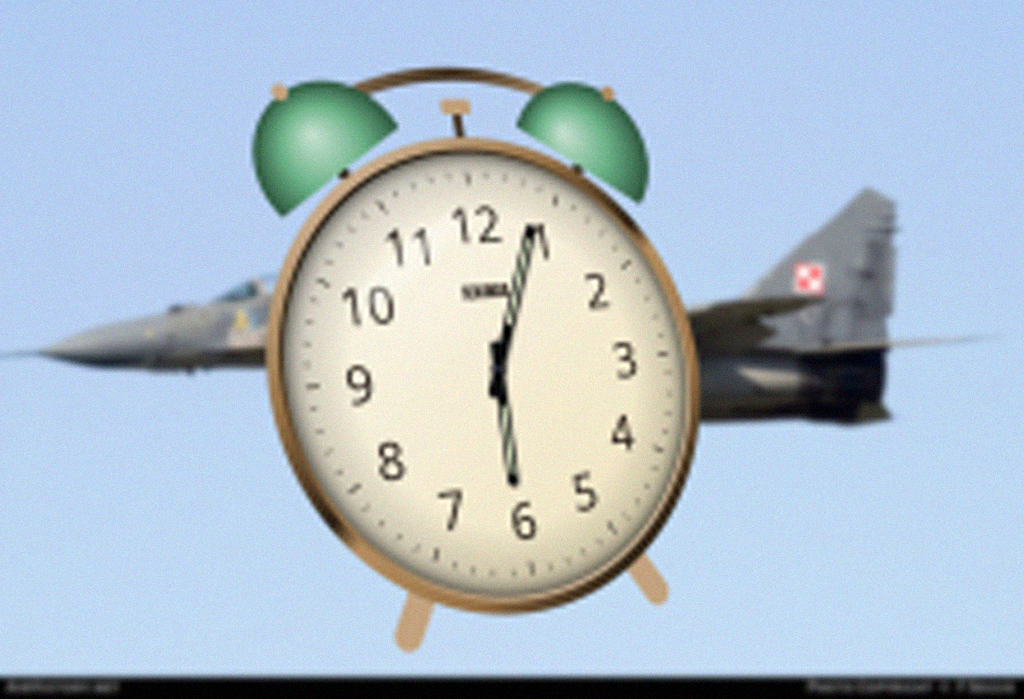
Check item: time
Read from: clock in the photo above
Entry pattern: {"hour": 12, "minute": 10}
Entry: {"hour": 6, "minute": 4}
